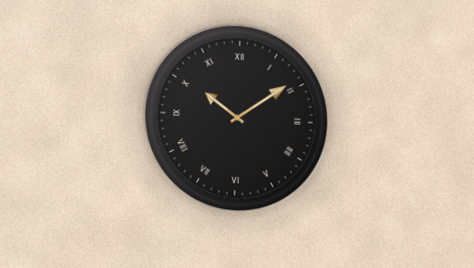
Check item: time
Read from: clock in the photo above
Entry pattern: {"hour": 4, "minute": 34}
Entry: {"hour": 10, "minute": 9}
